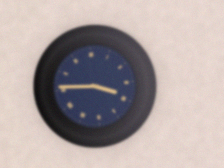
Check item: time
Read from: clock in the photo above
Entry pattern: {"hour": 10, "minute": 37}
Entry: {"hour": 3, "minute": 46}
